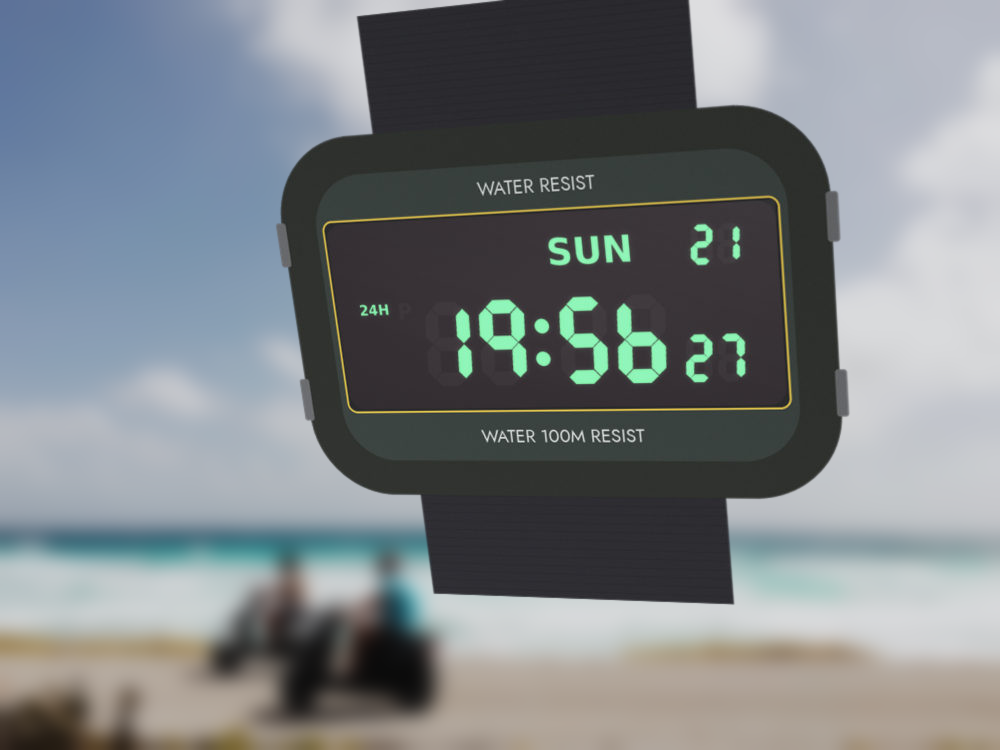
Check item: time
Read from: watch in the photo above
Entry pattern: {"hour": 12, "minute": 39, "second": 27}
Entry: {"hour": 19, "minute": 56, "second": 27}
